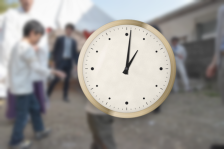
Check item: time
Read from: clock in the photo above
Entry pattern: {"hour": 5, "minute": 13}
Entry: {"hour": 1, "minute": 1}
